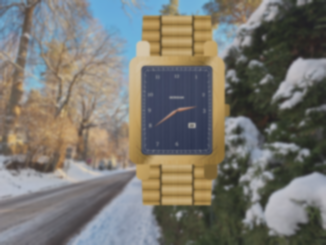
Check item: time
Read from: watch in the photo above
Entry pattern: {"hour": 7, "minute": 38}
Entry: {"hour": 2, "minute": 39}
